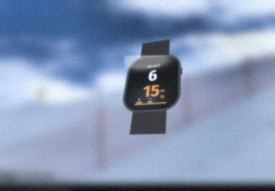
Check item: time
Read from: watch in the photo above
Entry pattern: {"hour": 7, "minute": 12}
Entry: {"hour": 6, "minute": 15}
